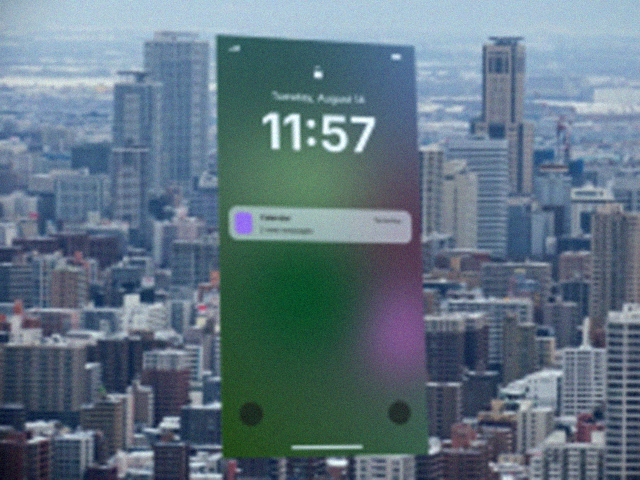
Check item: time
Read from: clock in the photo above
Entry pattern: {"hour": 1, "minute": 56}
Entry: {"hour": 11, "minute": 57}
